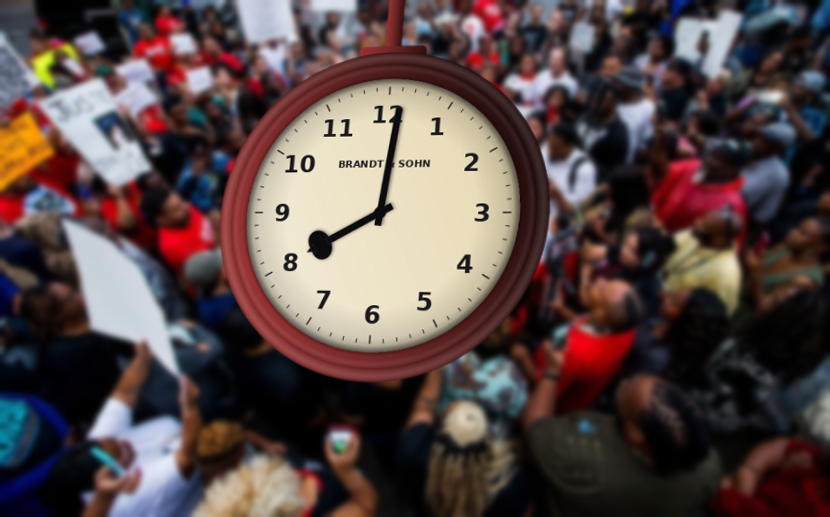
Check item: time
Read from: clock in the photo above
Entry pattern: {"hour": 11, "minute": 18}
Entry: {"hour": 8, "minute": 1}
